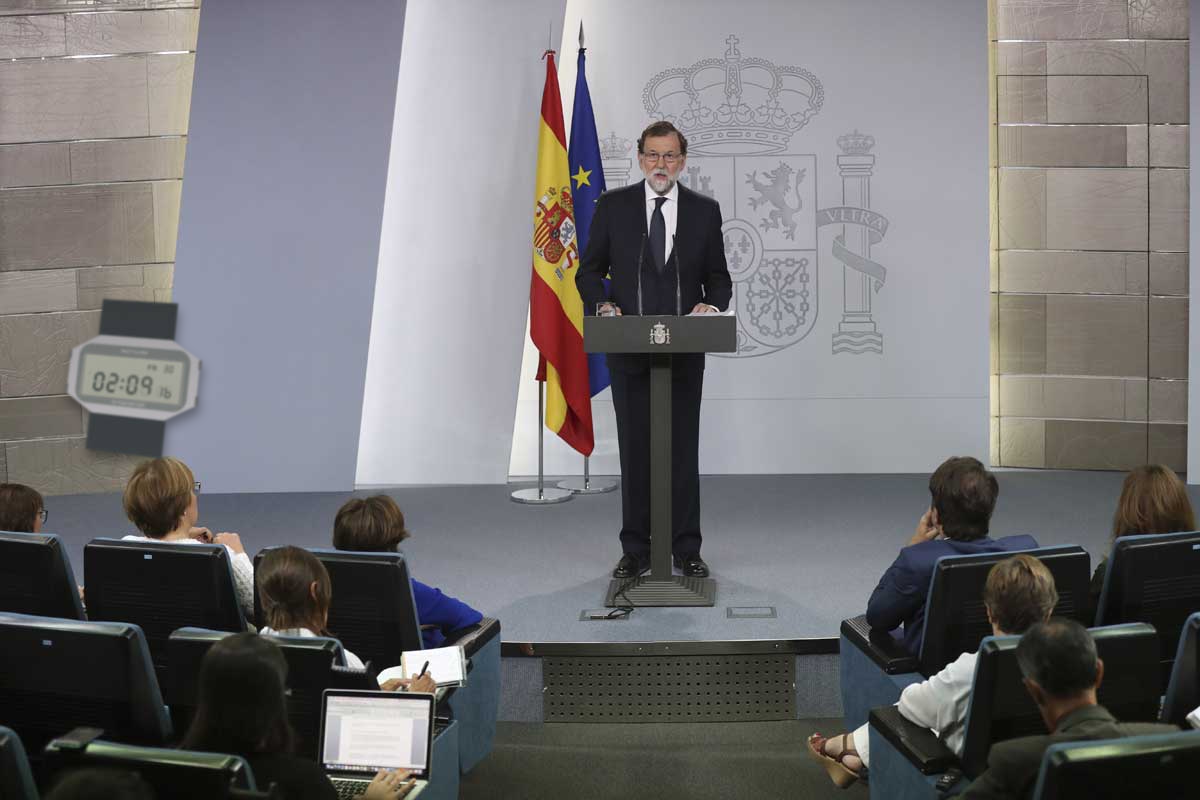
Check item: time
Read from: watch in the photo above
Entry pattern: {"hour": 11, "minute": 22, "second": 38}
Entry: {"hour": 2, "minute": 9, "second": 16}
